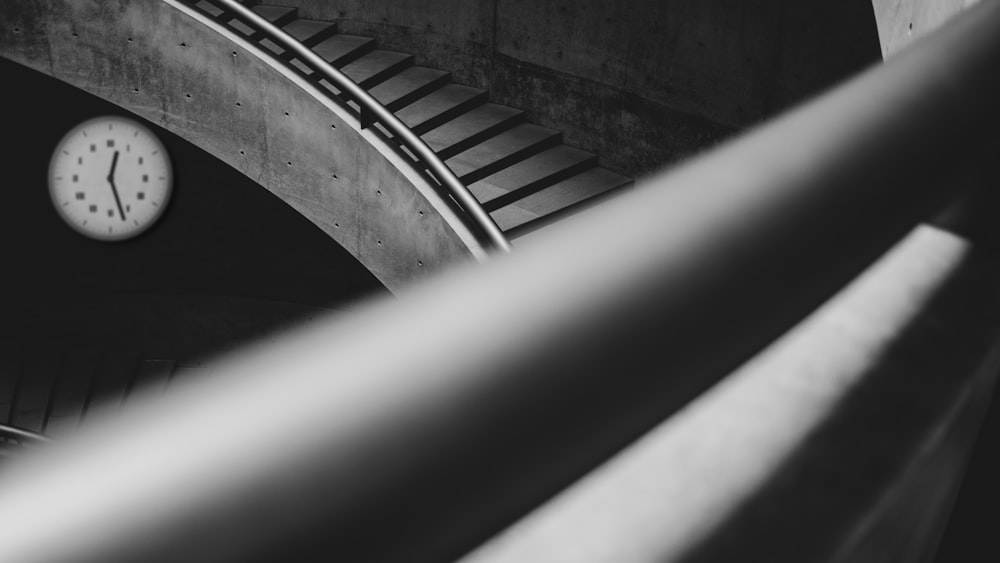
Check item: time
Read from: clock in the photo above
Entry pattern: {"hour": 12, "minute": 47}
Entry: {"hour": 12, "minute": 27}
